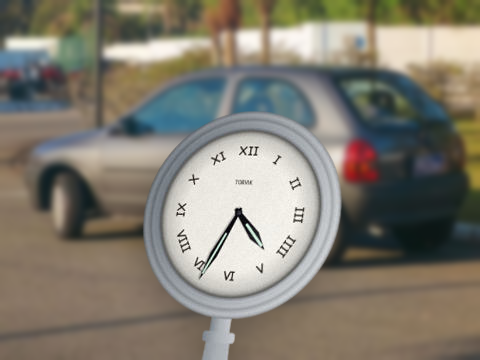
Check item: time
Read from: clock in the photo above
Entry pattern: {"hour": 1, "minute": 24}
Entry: {"hour": 4, "minute": 34}
